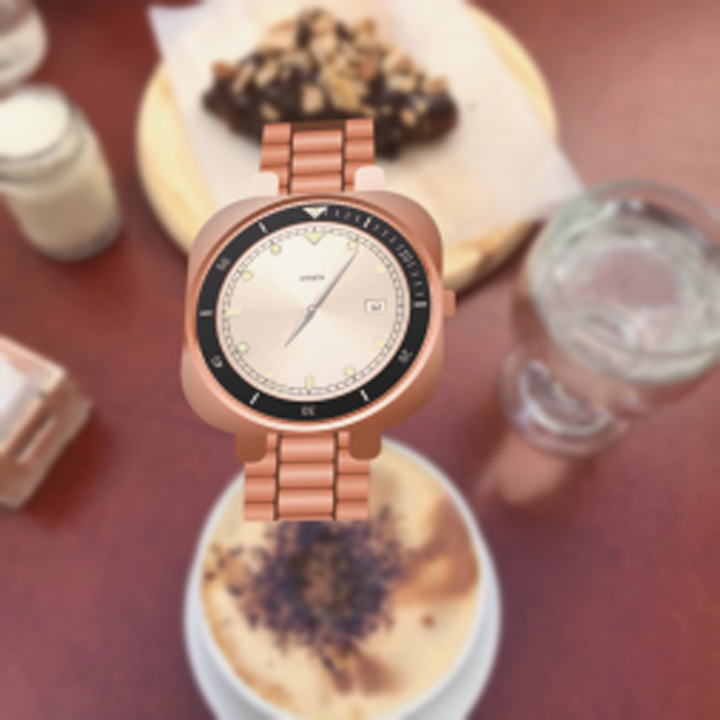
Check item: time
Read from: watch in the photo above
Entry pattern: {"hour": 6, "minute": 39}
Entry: {"hour": 7, "minute": 6}
